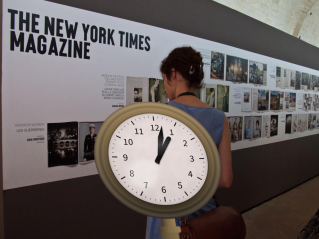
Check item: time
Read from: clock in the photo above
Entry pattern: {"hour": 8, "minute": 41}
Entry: {"hour": 1, "minute": 2}
